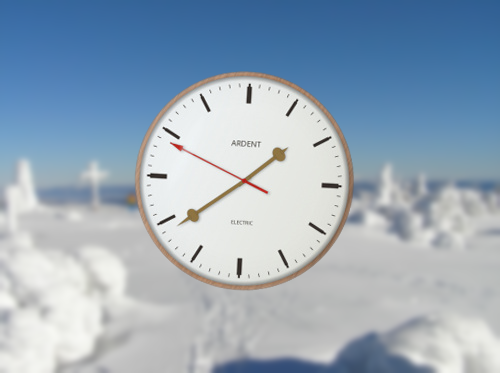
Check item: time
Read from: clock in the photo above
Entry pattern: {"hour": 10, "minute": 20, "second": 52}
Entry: {"hour": 1, "minute": 38, "second": 49}
